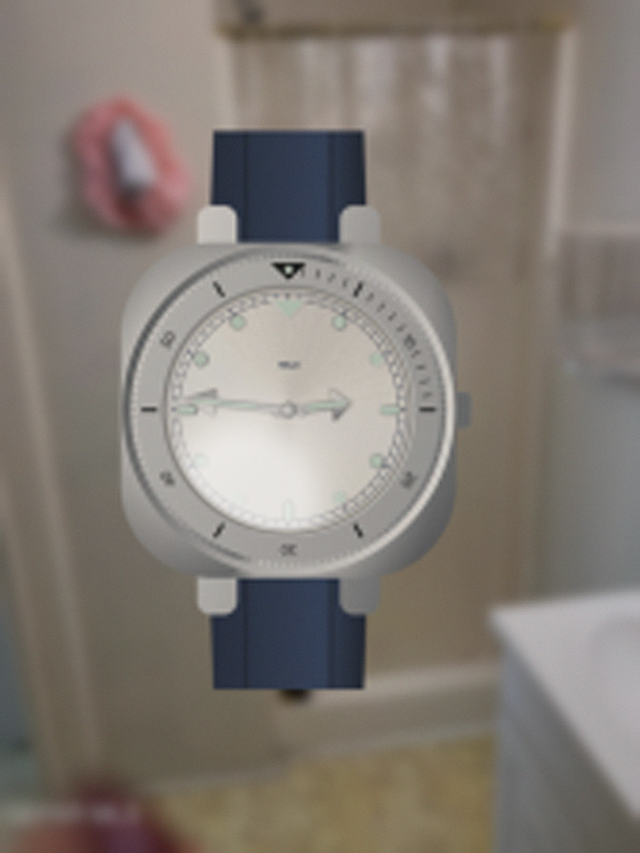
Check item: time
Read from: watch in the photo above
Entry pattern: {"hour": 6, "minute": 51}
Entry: {"hour": 2, "minute": 46}
